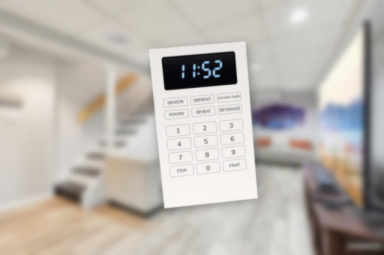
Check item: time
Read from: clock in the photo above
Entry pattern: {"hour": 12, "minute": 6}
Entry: {"hour": 11, "minute": 52}
